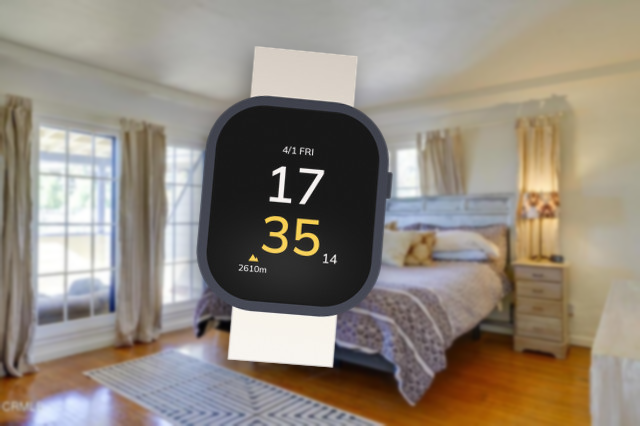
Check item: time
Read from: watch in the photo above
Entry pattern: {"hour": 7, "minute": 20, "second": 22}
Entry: {"hour": 17, "minute": 35, "second": 14}
